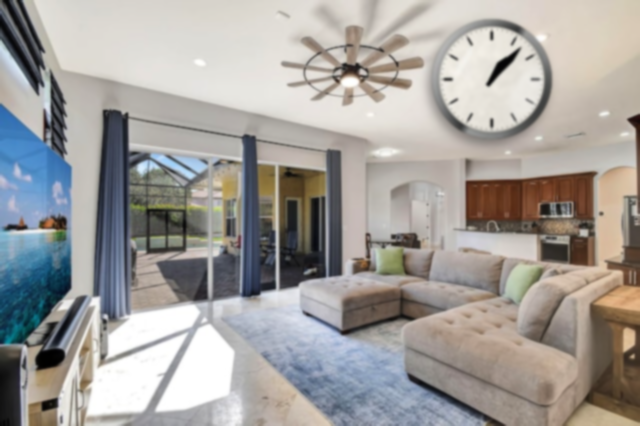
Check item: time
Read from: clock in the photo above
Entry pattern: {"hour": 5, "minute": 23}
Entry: {"hour": 1, "minute": 7}
